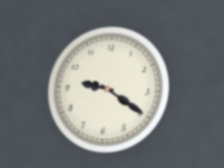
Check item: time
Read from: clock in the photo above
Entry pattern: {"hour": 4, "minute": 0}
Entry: {"hour": 9, "minute": 20}
